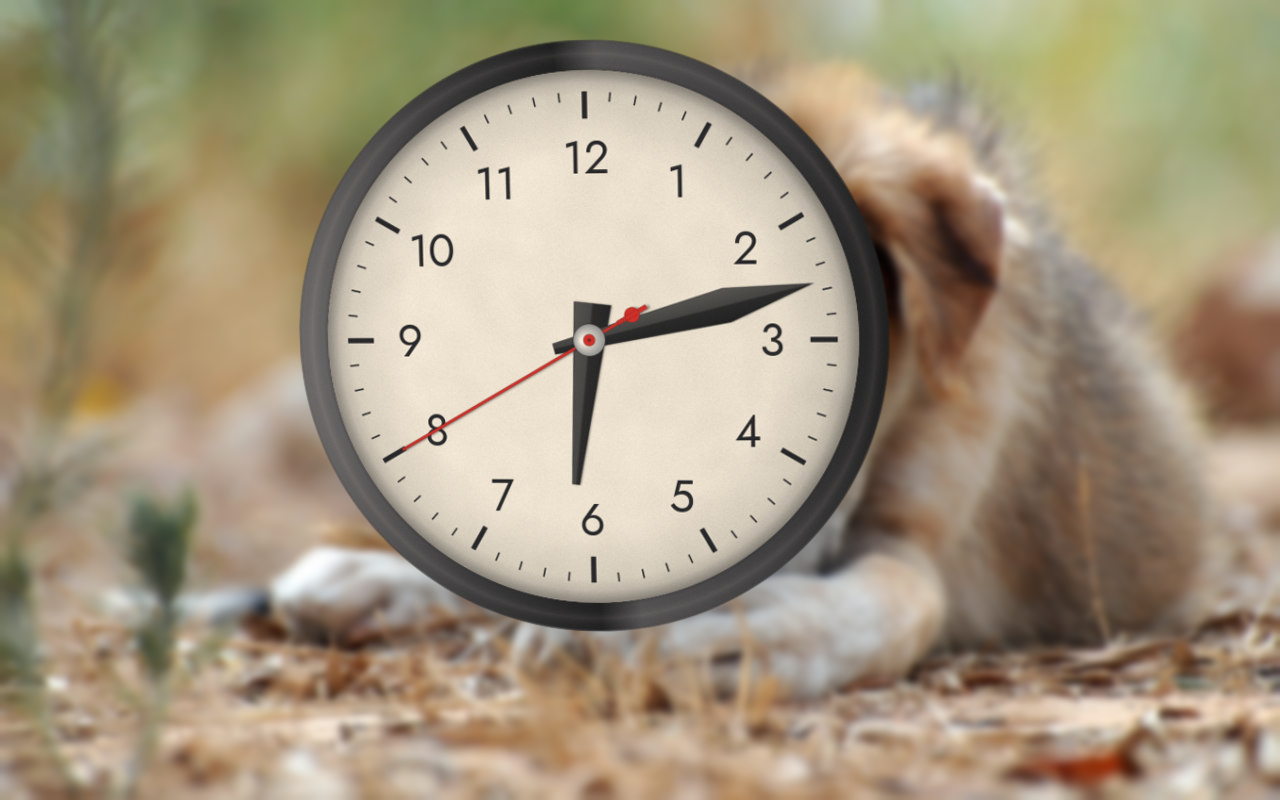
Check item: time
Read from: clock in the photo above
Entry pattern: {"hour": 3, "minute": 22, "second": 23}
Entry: {"hour": 6, "minute": 12, "second": 40}
